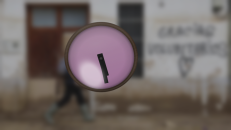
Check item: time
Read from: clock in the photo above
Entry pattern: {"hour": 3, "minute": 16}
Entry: {"hour": 5, "minute": 28}
